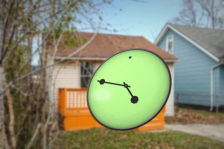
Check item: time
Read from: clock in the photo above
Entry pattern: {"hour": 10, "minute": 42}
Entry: {"hour": 4, "minute": 47}
